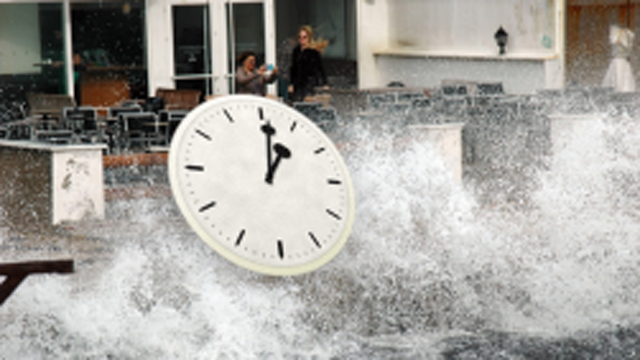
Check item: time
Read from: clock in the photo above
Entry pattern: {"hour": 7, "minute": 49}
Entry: {"hour": 1, "minute": 1}
